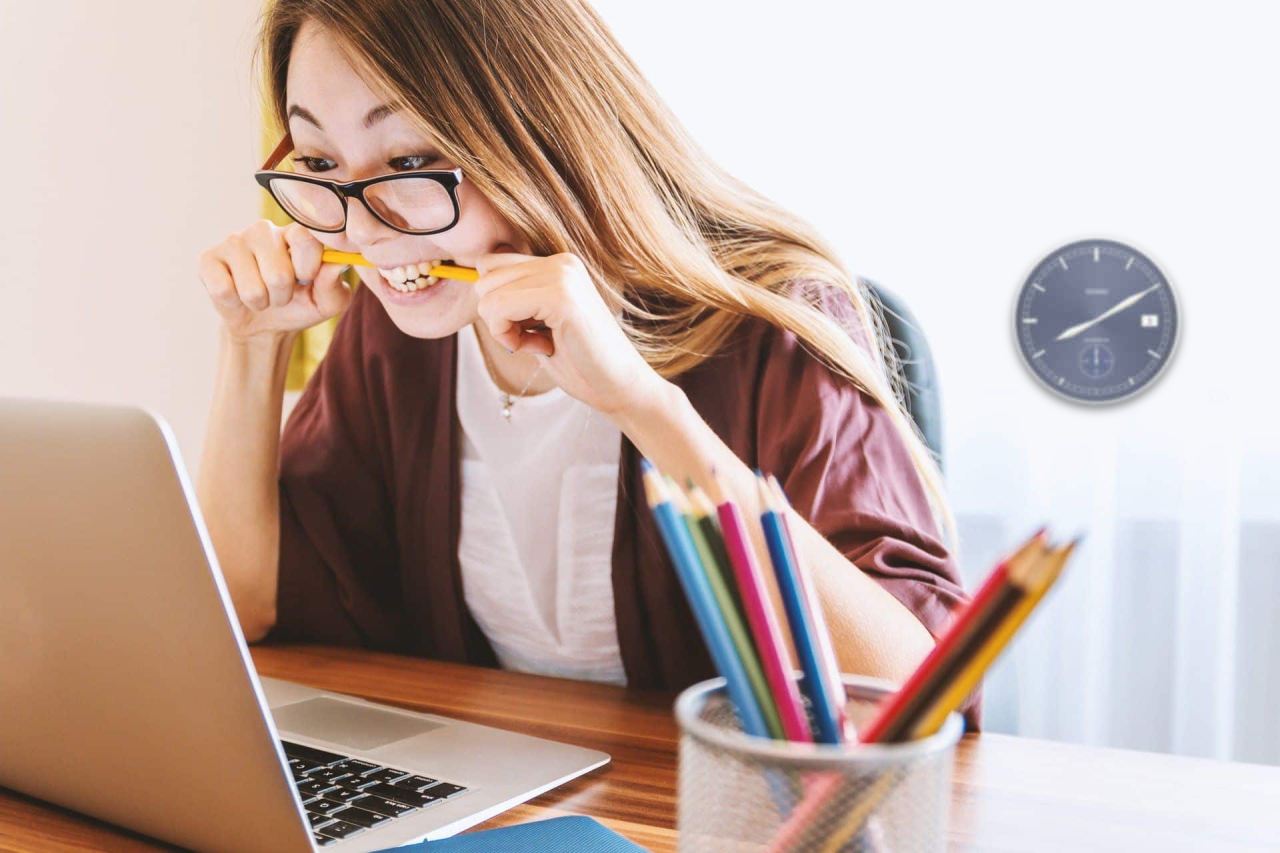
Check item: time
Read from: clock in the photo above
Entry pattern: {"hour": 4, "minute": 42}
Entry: {"hour": 8, "minute": 10}
